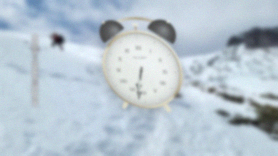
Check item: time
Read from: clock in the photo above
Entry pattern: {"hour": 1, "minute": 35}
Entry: {"hour": 6, "minute": 32}
